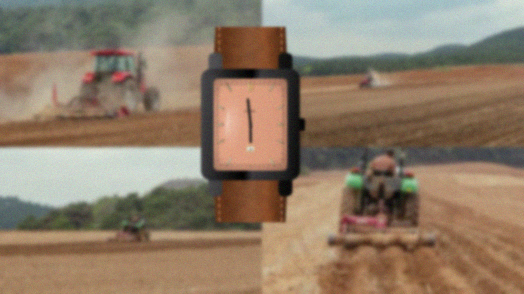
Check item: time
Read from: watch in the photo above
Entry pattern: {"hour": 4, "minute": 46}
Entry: {"hour": 5, "minute": 59}
